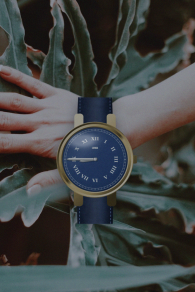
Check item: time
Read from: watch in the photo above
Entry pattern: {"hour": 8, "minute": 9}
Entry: {"hour": 8, "minute": 45}
